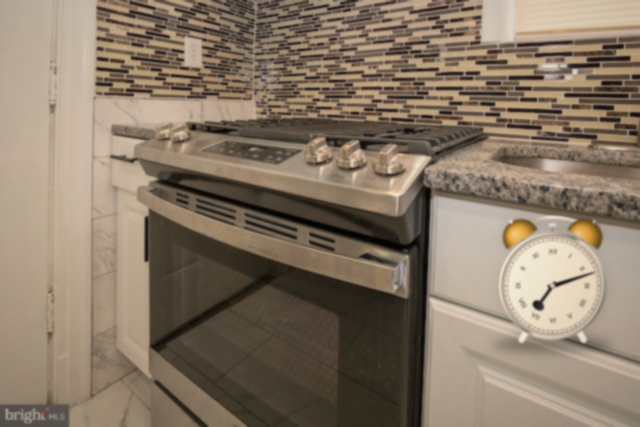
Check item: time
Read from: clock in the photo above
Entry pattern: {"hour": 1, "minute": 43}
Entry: {"hour": 7, "minute": 12}
